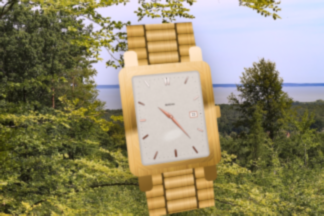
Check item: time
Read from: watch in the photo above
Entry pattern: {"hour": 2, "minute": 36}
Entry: {"hour": 10, "minute": 24}
